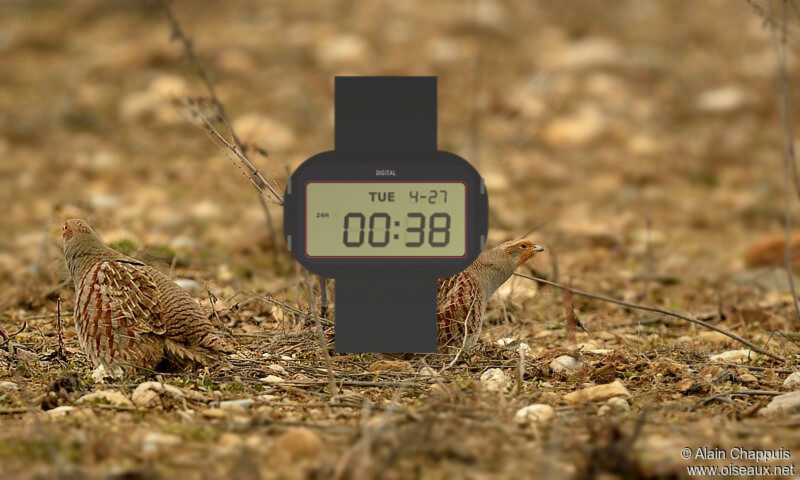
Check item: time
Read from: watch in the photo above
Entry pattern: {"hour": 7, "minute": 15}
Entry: {"hour": 0, "minute": 38}
